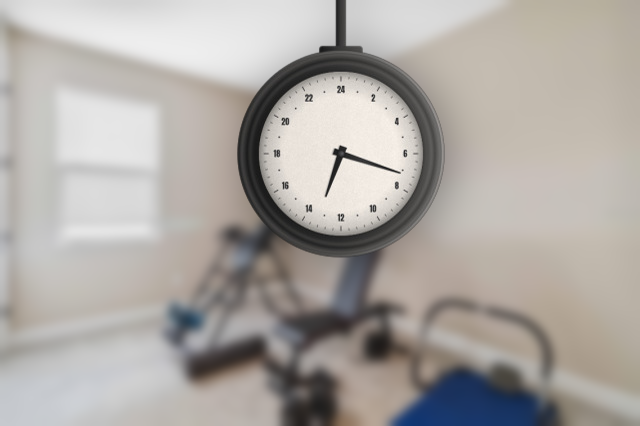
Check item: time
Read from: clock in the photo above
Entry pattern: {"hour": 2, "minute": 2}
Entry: {"hour": 13, "minute": 18}
